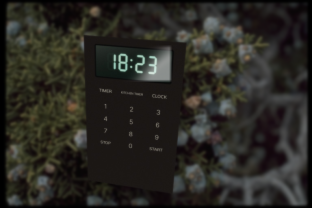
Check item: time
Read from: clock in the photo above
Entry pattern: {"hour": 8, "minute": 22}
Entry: {"hour": 18, "minute": 23}
